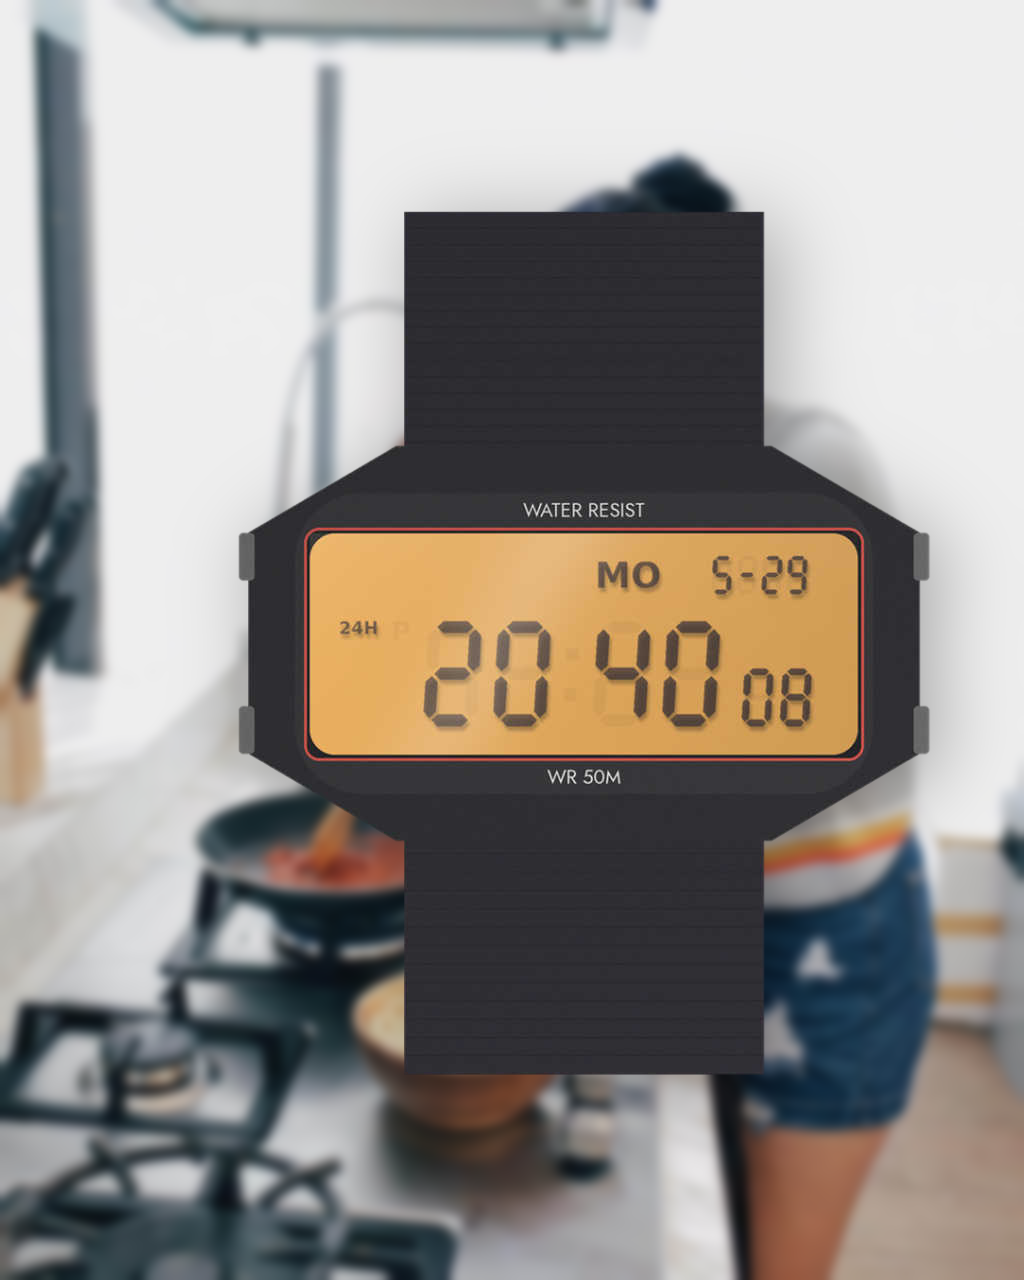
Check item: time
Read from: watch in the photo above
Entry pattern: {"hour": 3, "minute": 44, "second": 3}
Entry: {"hour": 20, "minute": 40, "second": 8}
